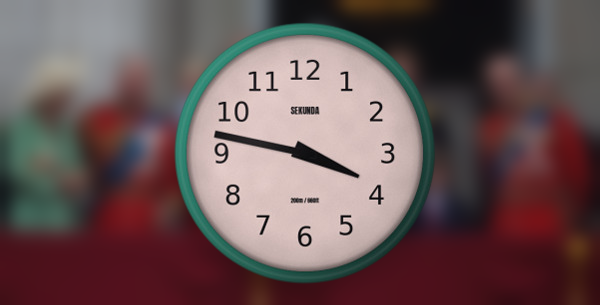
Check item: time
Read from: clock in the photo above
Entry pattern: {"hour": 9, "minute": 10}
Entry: {"hour": 3, "minute": 47}
